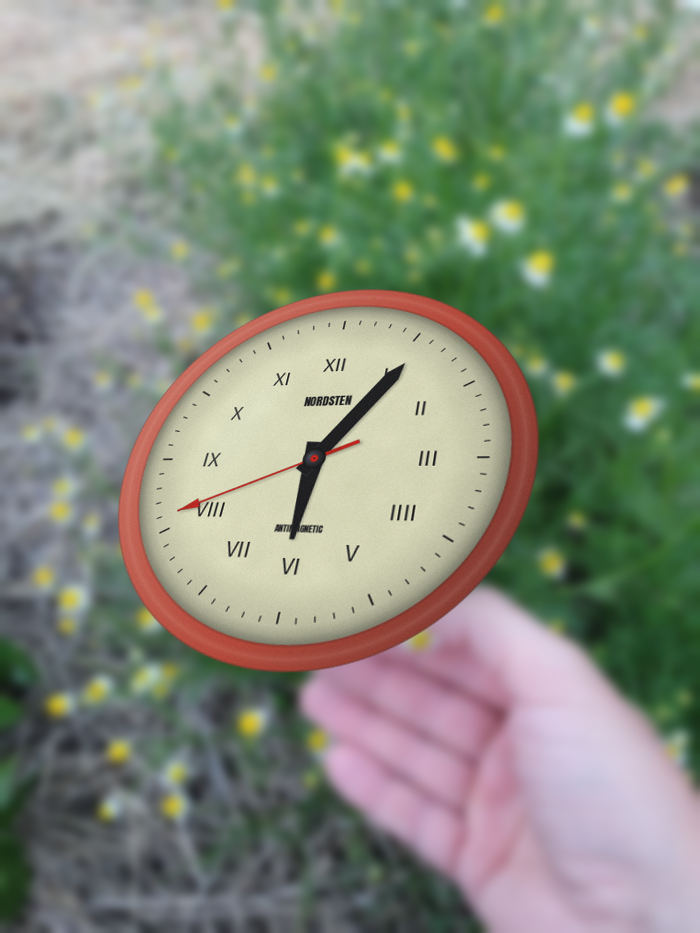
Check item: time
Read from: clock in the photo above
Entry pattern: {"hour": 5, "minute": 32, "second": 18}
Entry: {"hour": 6, "minute": 5, "second": 41}
